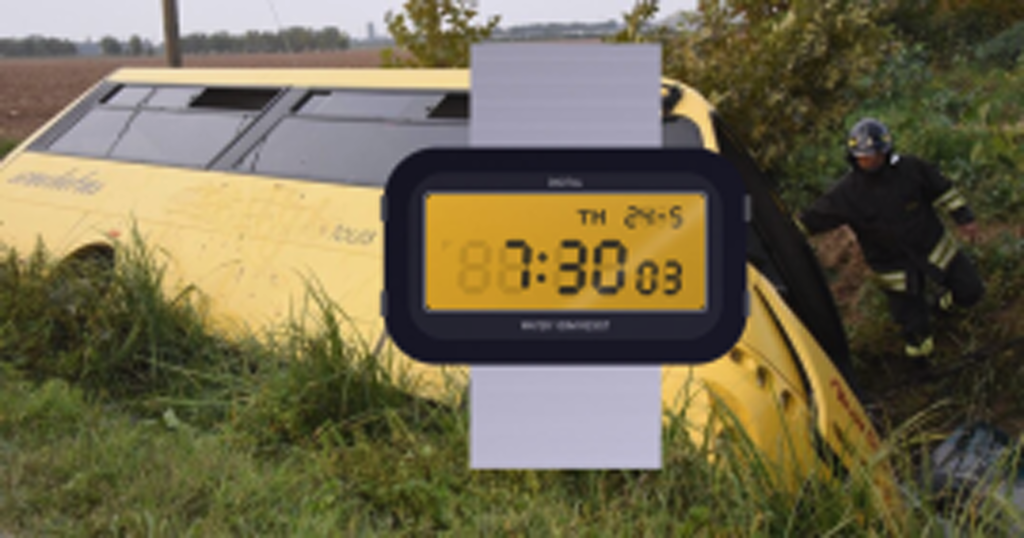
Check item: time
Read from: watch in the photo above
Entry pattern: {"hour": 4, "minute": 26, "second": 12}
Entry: {"hour": 7, "minute": 30, "second": 3}
